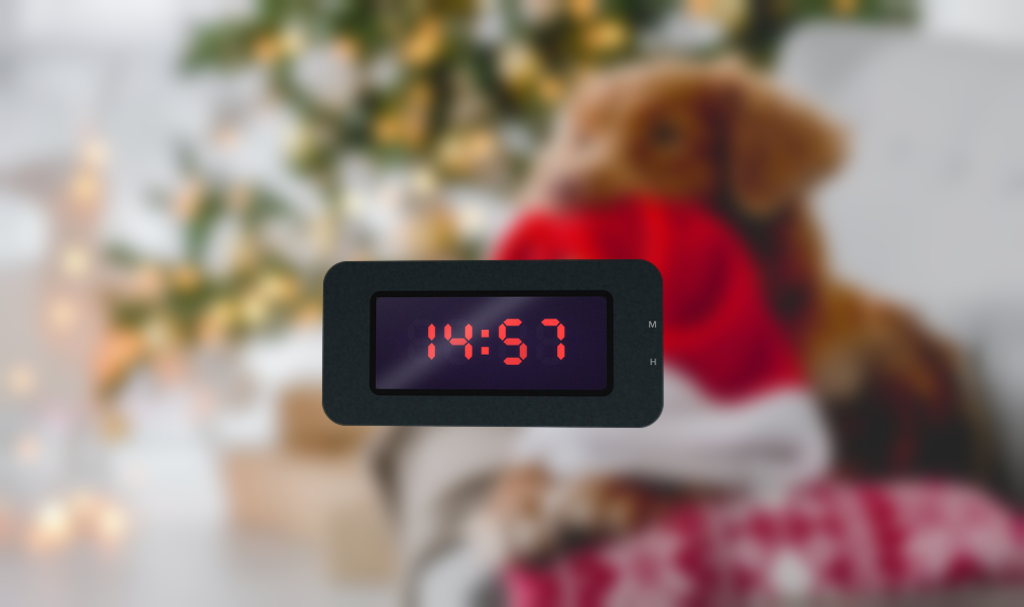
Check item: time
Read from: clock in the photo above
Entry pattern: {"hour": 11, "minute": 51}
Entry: {"hour": 14, "minute": 57}
